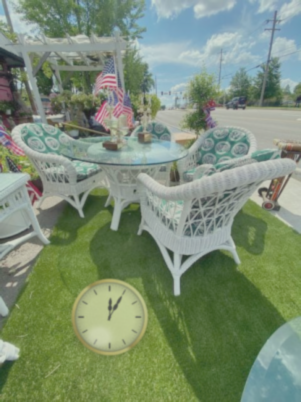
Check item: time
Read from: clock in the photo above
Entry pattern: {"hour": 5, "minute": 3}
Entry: {"hour": 12, "minute": 5}
